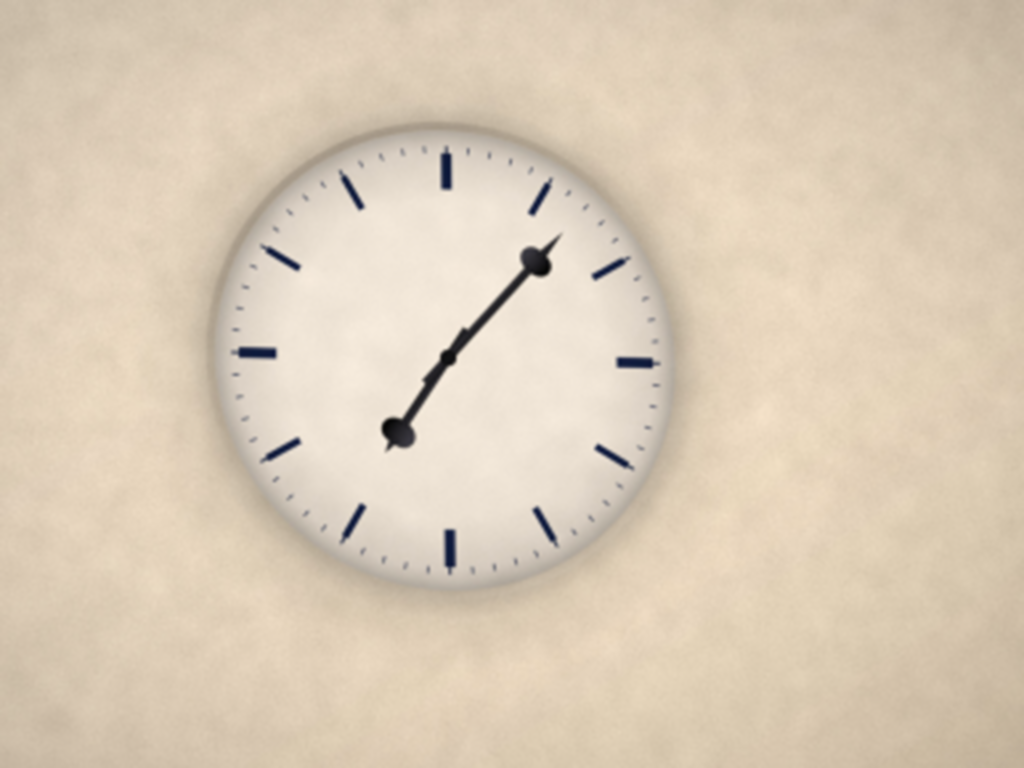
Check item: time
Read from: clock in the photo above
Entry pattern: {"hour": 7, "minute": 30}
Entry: {"hour": 7, "minute": 7}
